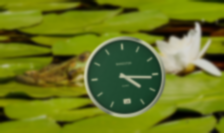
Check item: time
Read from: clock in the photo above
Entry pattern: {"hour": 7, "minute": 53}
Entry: {"hour": 4, "minute": 16}
